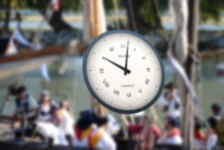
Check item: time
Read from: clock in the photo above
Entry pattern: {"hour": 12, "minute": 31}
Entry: {"hour": 10, "minute": 2}
